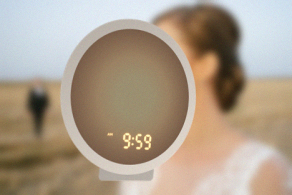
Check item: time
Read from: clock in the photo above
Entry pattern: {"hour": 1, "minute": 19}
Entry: {"hour": 9, "minute": 59}
